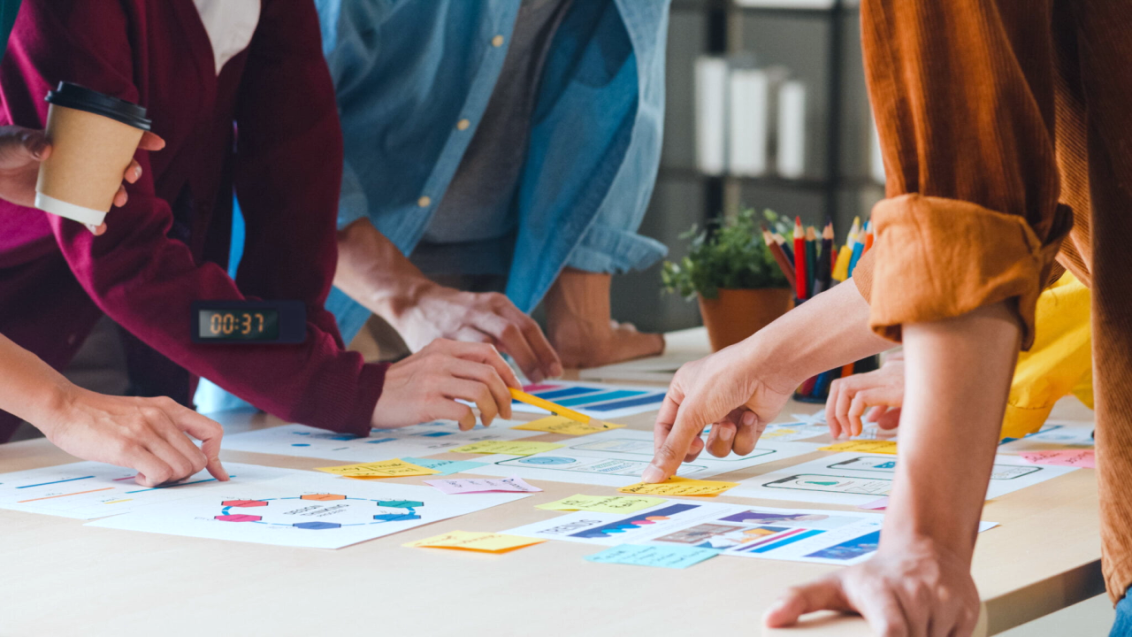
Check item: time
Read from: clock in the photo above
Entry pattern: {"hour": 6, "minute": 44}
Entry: {"hour": 0, "minute": 37}
